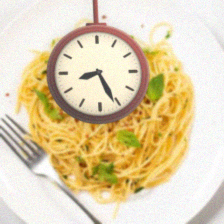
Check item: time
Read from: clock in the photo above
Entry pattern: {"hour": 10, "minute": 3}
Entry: {"hour": 8, "minute": 26}
